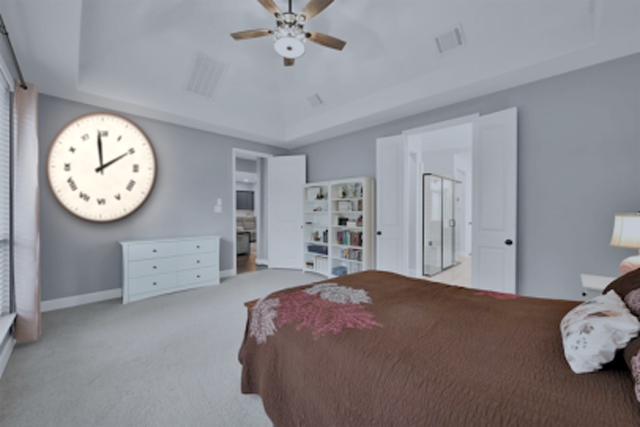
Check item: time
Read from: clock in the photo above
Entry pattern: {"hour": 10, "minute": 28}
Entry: {"hour": 1, "minute": 59}
